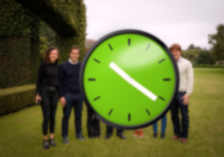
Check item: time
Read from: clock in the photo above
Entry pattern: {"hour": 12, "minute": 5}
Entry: {"hour": 10, "minute": 21}
